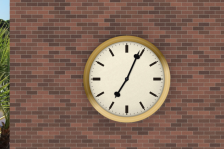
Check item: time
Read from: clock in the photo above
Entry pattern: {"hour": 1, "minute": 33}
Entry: {"hour": 7, "minute": 4}
